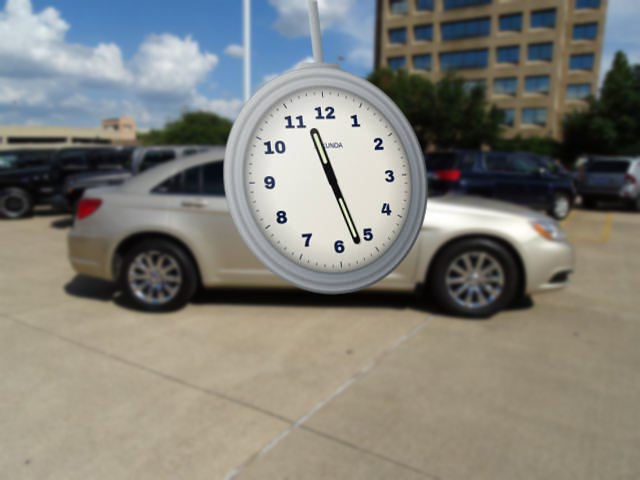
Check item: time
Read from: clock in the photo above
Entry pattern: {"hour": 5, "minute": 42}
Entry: {"hour": 11, "minute": 27}
